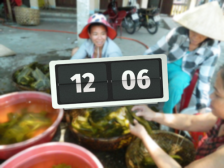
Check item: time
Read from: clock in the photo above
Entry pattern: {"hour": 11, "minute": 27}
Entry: {"hour": 12, "minute": 6}
